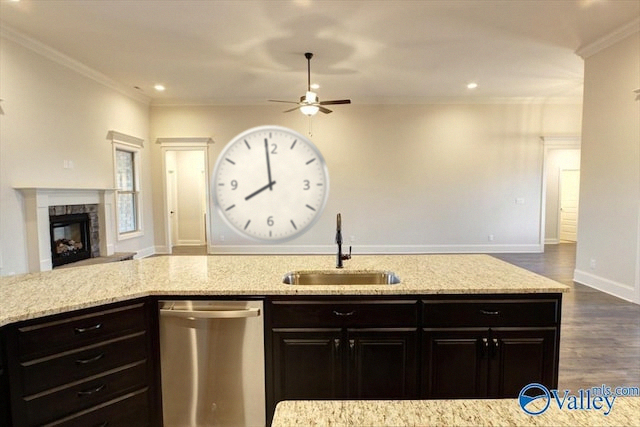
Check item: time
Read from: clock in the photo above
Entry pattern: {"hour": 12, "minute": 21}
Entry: {"hour": 7, "minute": 59}
